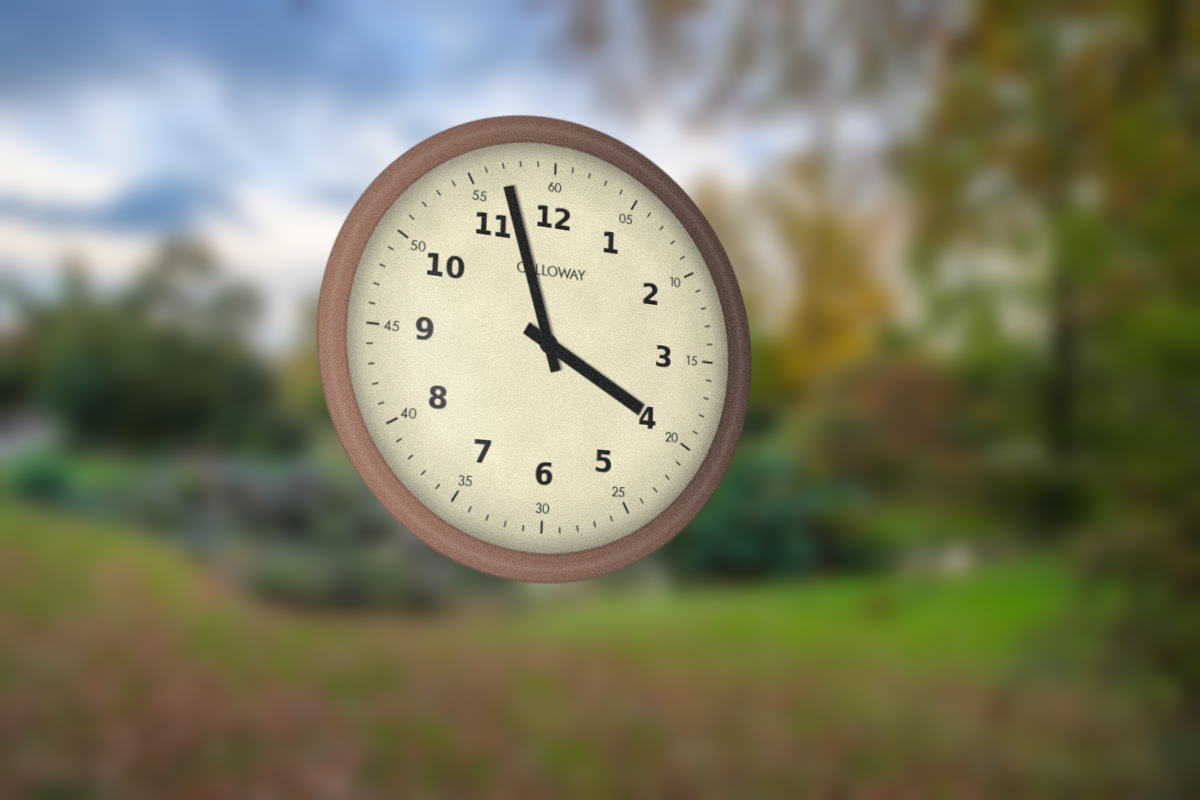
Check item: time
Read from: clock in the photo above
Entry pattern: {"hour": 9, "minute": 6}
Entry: {"hour": 3, "minute": 57}
